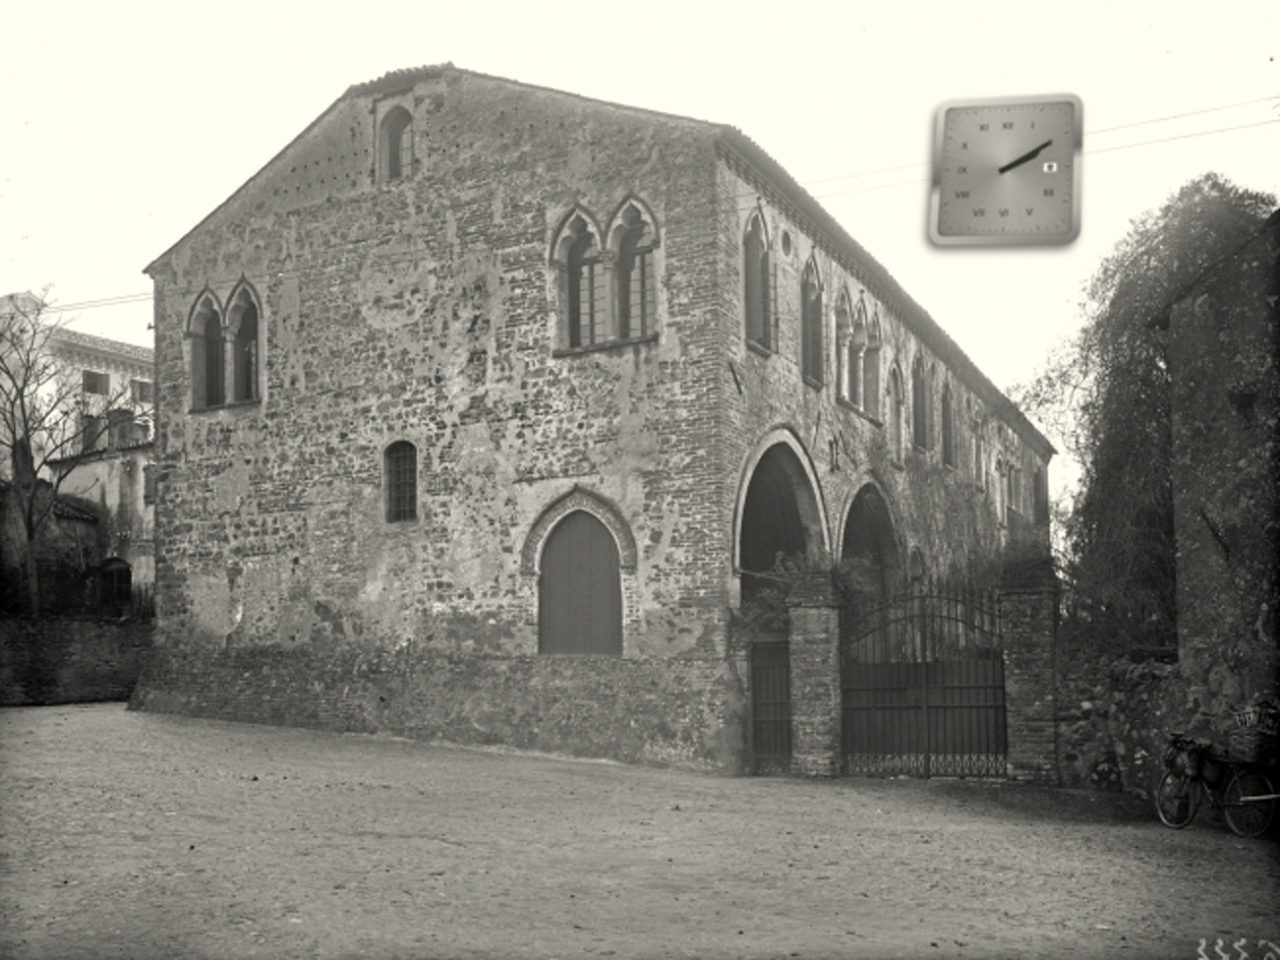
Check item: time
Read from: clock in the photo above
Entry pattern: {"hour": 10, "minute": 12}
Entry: {"hour": 2, "minute": 10}
